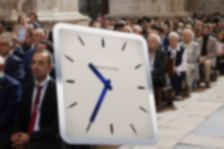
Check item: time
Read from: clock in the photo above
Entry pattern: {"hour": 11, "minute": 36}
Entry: {"hour": 10, "minute": 35}
